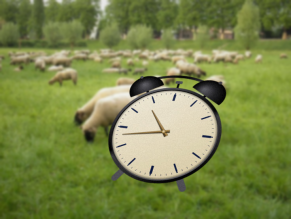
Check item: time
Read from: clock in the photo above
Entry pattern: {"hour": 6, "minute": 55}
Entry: {"hour": 10, "minute": 43}
